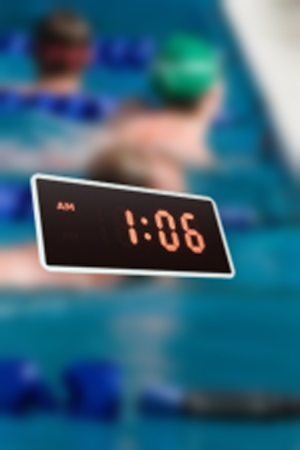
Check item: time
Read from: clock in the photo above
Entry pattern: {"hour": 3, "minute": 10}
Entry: {"hour": 1, "minute": 6}
